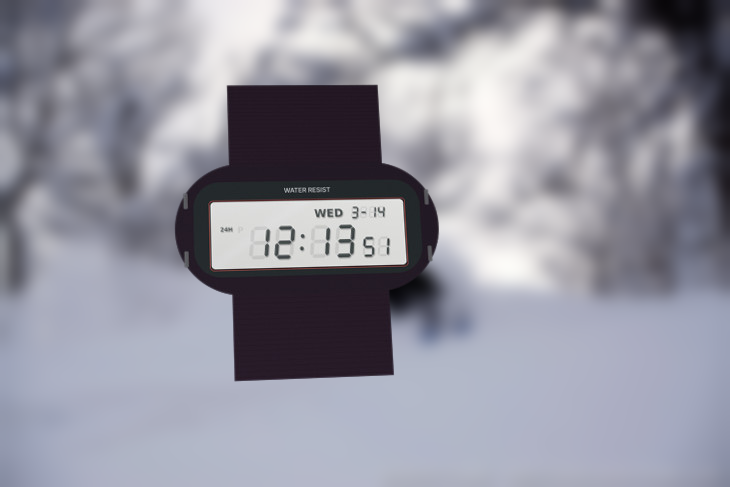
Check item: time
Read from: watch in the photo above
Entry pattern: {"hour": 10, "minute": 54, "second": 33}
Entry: {"hour": 12, "minute": 13, "second": 51}
